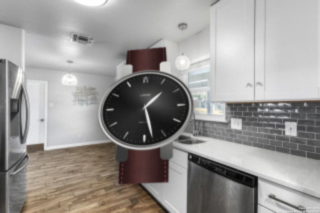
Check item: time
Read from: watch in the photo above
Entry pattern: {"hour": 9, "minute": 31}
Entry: {"hour": 1, "minute": 28}
